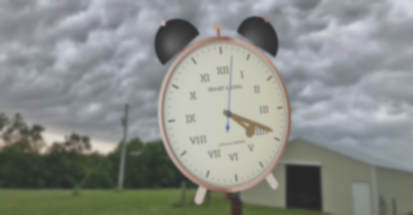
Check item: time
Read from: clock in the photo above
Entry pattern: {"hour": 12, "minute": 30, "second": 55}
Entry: {"hour": 4, "minute": 19, "second": 2}
